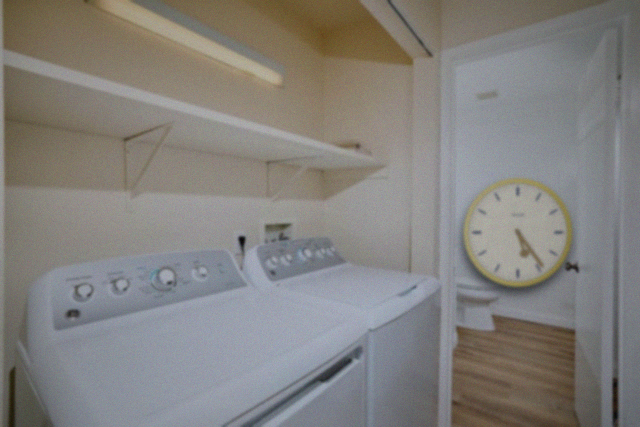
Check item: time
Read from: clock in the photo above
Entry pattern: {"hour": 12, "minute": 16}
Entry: {"hour": 5, "minute": 24}
